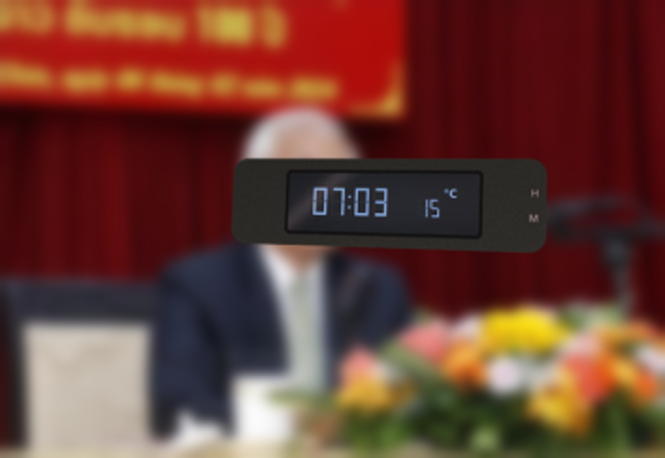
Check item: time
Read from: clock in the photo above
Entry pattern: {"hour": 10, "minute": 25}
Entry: {"hour": 7, "minute": 3}
